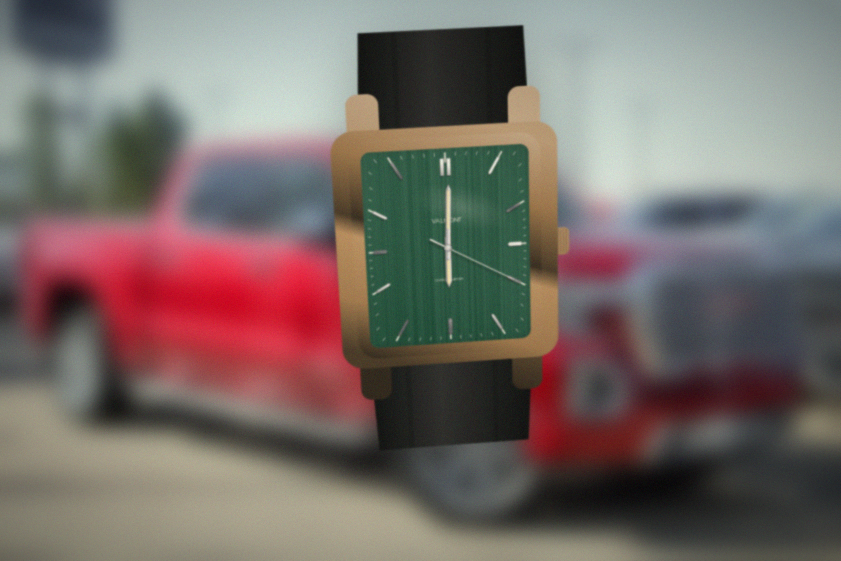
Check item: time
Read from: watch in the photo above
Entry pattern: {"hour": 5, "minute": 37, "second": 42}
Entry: {"hour": 6, "minute": 0, "second": 20}
